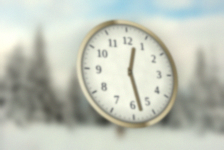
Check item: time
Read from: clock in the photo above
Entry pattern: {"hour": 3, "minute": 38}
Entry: {"hour": 12, "minute": 28}
